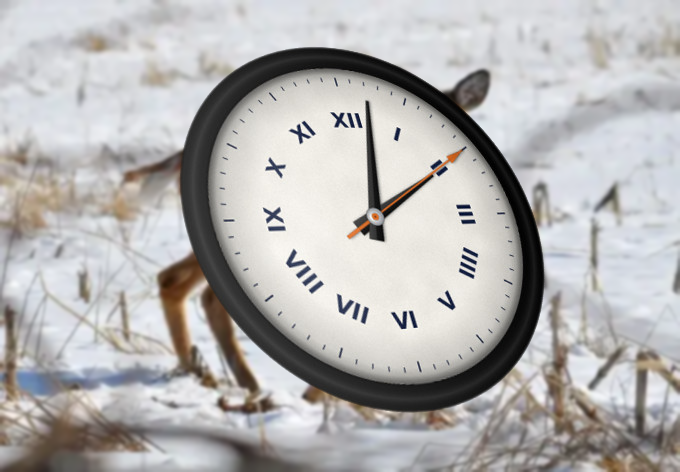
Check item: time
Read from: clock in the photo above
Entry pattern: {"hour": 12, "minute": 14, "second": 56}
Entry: {"hour": 2, "minute": 2, "second": 10}
